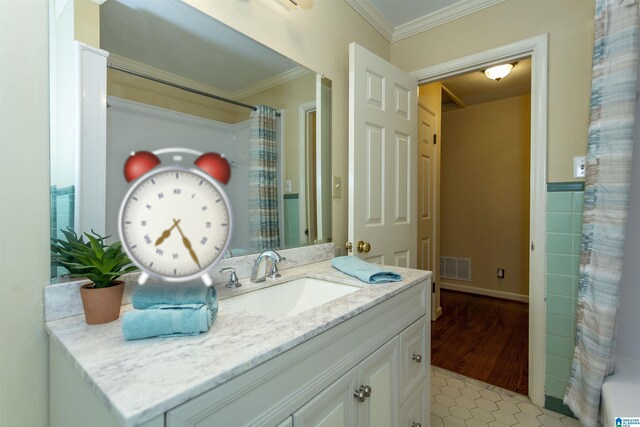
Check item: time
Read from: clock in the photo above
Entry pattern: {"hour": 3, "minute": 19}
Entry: {"hour": 7, "minute": 25}
